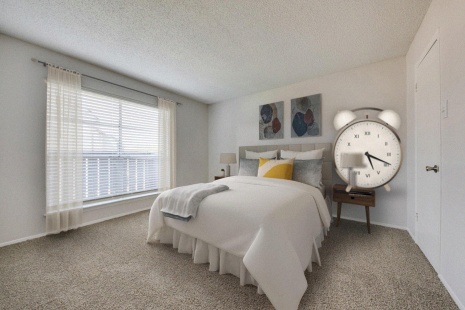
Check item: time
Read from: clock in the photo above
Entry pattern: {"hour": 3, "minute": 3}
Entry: {"hour": 5, "minute": 19}
